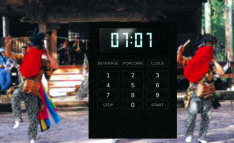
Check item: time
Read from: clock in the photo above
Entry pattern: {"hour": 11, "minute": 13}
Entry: {"hour": 7, "minute": 7}
